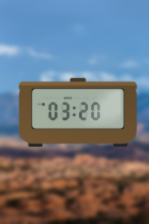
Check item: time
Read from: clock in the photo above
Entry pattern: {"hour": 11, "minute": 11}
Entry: {"hour": 3, "minute": 20}
